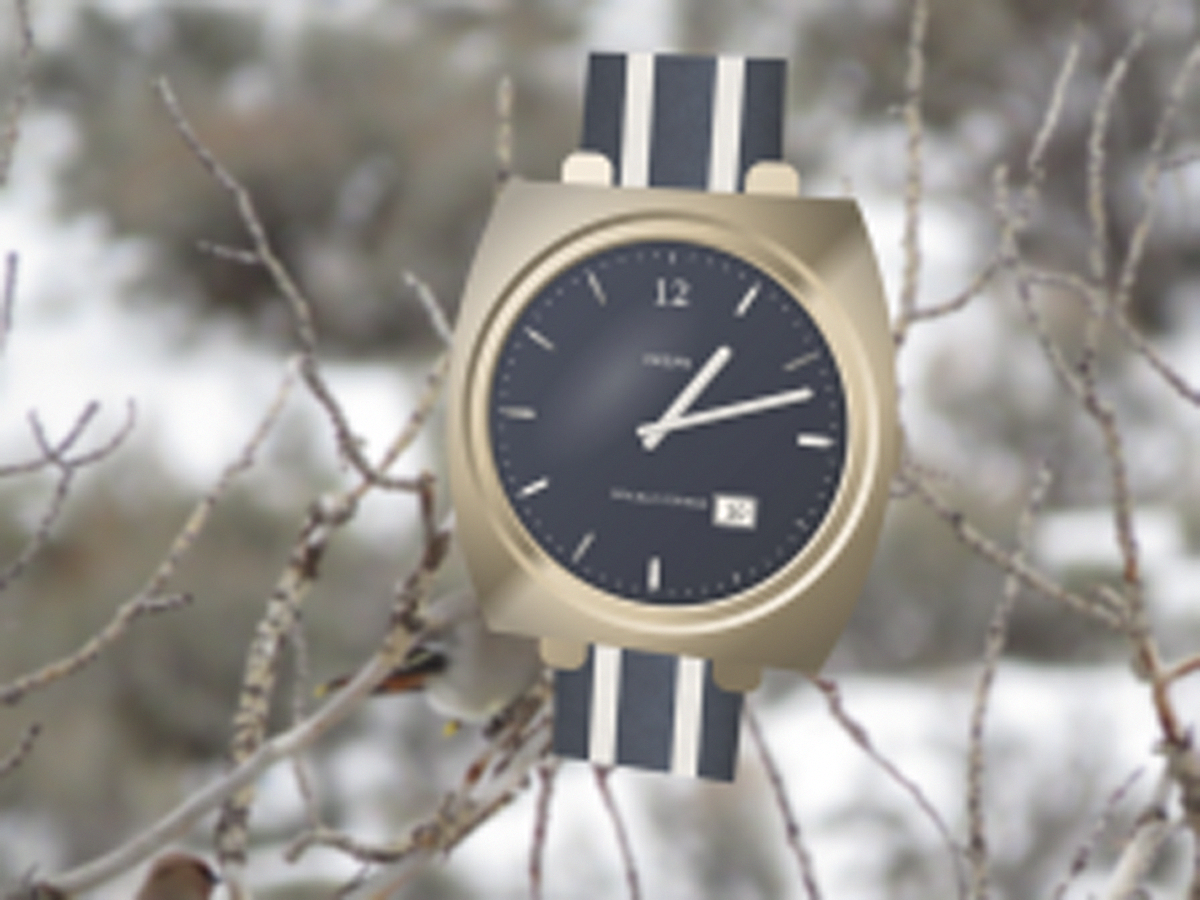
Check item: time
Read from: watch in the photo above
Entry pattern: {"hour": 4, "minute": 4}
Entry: {"hour": 1, "minute": 12}
